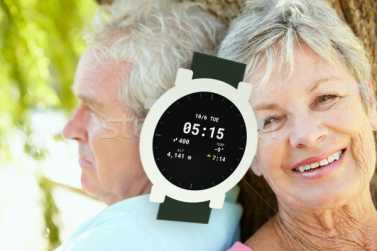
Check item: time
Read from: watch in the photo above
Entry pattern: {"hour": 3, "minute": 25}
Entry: {"hour": 5, "minute": 15}
